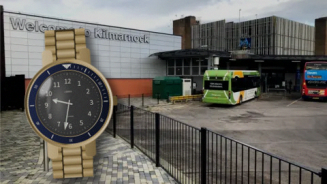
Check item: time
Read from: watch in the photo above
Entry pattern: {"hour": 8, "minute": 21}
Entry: {"hour": 9, "minute": 32}
